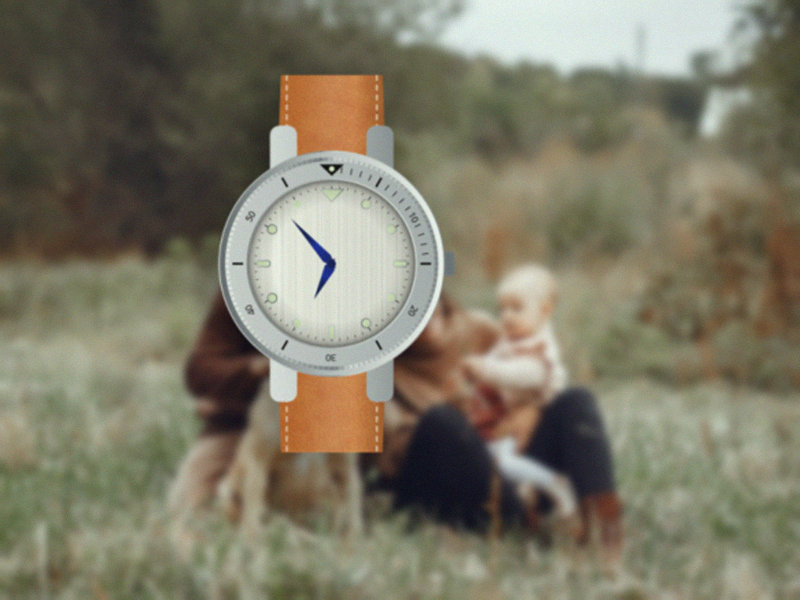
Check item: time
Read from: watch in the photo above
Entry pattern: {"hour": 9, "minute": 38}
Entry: {"hour": 6, "minute": 53}
